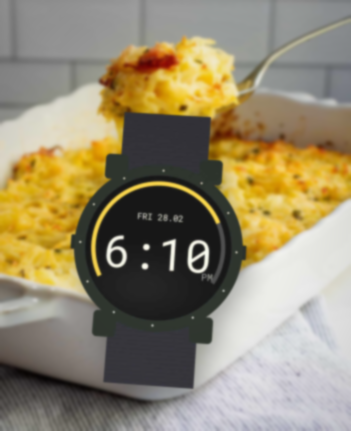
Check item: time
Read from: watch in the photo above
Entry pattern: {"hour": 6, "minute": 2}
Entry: {"hour": 6, "minute": 10}
